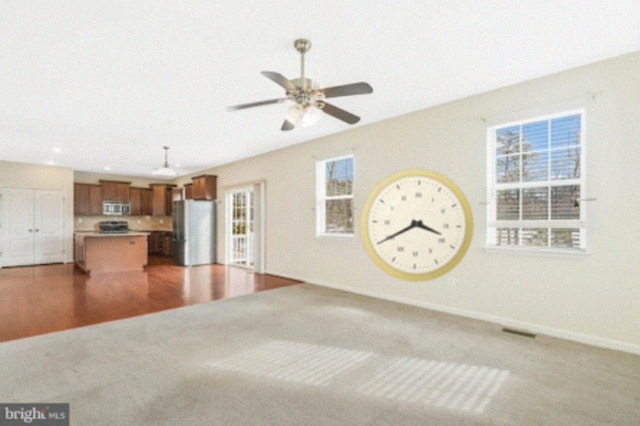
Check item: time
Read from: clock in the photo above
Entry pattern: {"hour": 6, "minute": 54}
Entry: {"hour": 3, "minute": 40}
